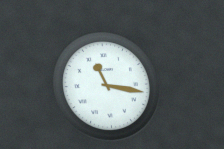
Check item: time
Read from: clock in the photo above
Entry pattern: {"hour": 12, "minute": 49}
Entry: {"hour": 11, "minute": 17}
